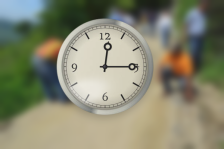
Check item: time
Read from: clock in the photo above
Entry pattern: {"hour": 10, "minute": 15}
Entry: {"hour": 12, "minute": 15}
